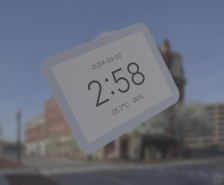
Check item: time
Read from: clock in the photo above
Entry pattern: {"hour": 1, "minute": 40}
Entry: {"hour": 2, "minute": 58}
